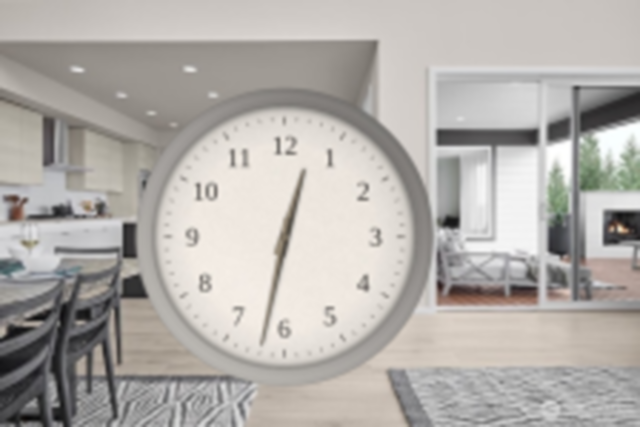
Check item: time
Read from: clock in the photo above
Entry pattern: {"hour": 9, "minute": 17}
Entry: {"hour": 12, "minute": 32}
